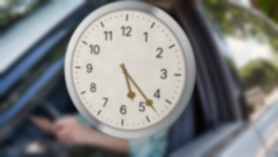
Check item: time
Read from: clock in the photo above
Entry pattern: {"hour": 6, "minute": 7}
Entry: {"hour": 5, "minute": 23}
